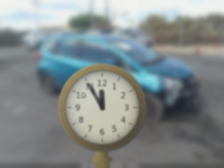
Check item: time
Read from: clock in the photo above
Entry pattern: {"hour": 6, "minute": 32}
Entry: {"hour": 11, "minute": 55}
